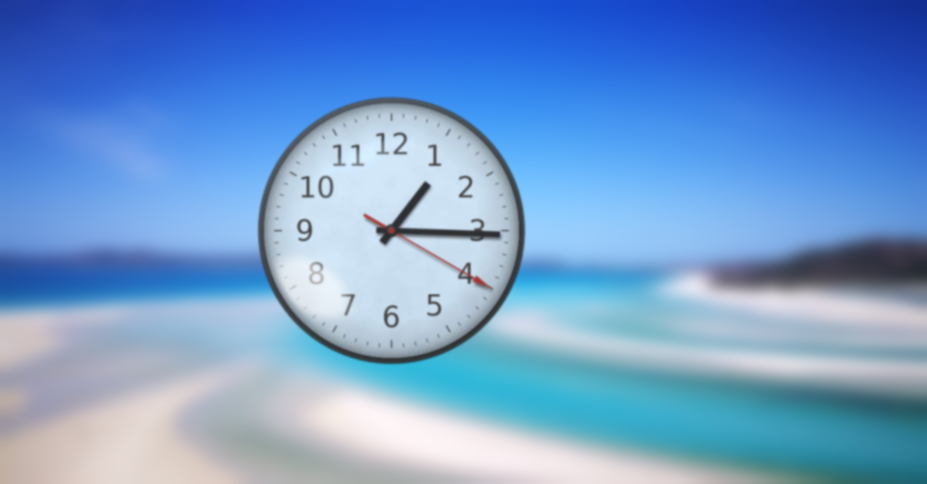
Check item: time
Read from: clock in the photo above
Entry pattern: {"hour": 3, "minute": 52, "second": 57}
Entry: {"hour": 1, "minute": 15, "second": 20}
